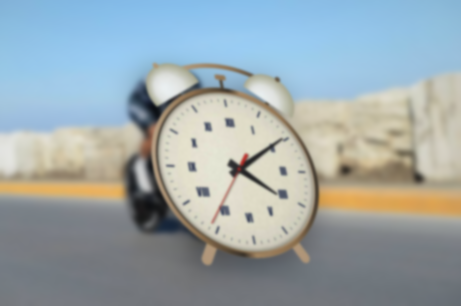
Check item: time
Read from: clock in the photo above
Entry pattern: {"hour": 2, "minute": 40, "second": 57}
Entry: {"hour": 4, "minute": 9, "second": 36}
